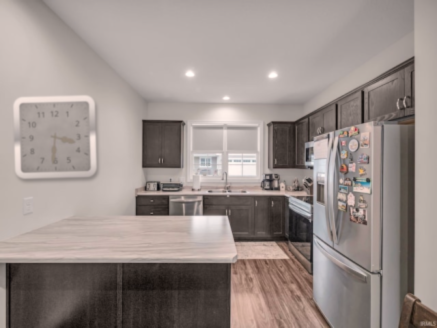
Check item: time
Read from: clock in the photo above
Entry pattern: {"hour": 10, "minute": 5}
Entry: {"hour": 3, "minute": 31}
